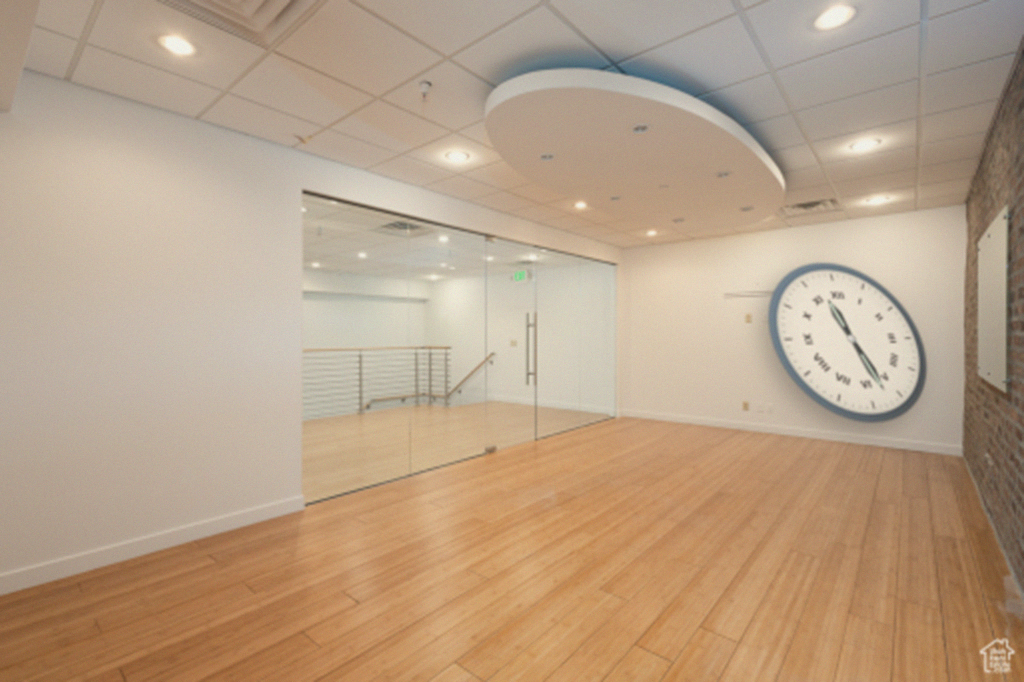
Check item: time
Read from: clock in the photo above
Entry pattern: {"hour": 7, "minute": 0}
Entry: {"hour": 11, "minute": 27}
